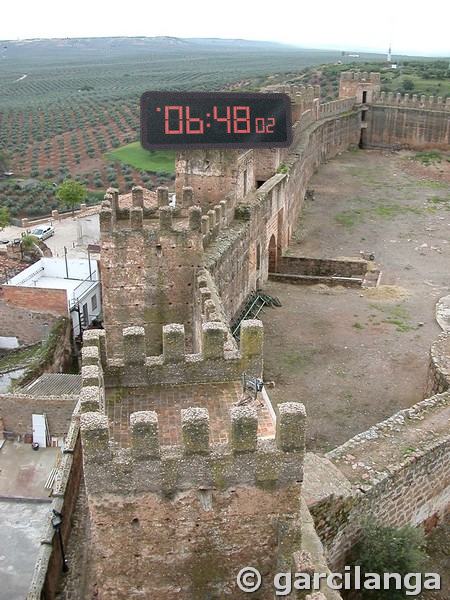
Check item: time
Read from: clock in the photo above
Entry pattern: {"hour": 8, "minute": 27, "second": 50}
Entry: {"hour": 6, "minute": 48, "second": 2}
